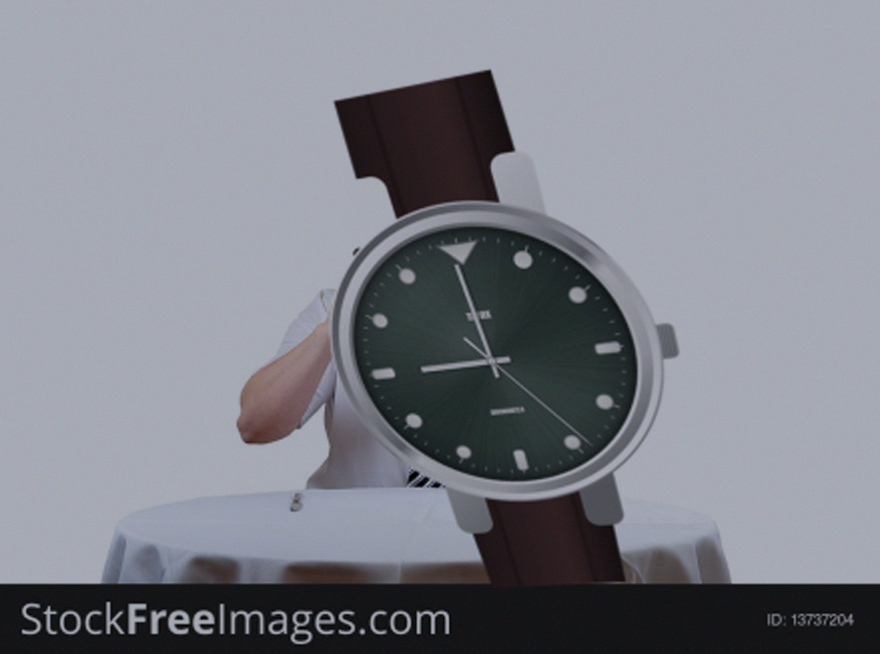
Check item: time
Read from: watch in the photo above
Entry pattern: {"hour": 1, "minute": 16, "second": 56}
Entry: {"hour": 8, "minute": 59, "second": 24}
